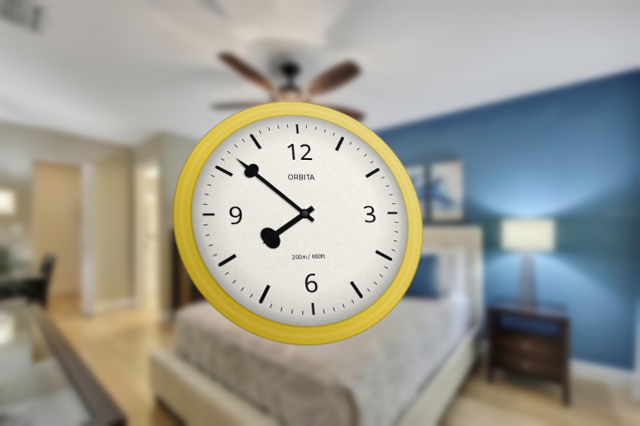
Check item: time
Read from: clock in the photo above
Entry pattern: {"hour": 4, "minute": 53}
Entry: {"hour": 7, "minute": 52}
